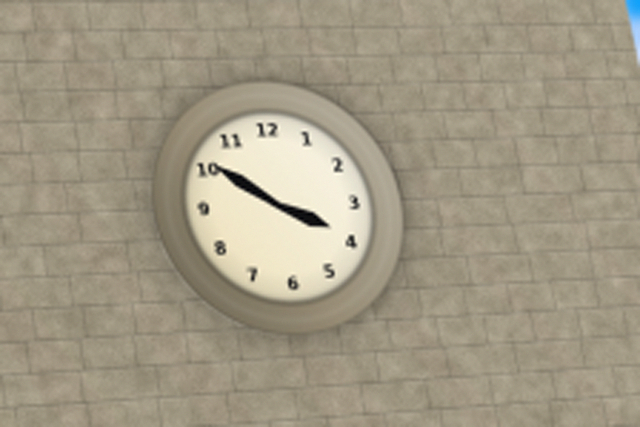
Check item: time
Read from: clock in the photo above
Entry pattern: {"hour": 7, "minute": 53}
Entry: {"hour": 3, "minute": 51}
